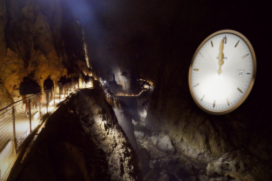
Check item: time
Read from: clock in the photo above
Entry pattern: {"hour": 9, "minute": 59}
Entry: {"hour": 11, "minute": 59}
